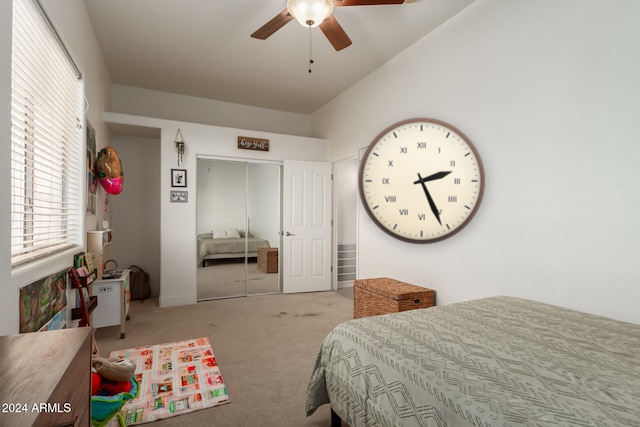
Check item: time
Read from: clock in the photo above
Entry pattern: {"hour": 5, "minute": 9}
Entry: {"hour": 2, "minute": 26}
